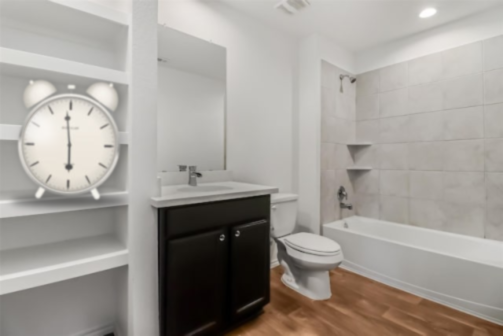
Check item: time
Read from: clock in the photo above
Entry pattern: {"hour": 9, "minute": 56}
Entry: {"hour": 5, "minute": 59}
